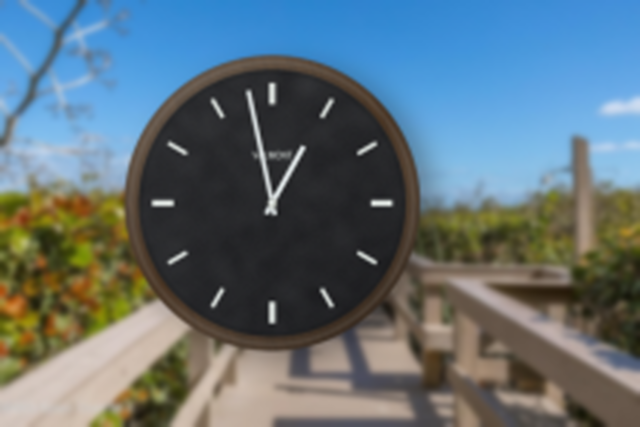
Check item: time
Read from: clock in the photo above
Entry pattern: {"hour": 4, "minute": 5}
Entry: {"hour": 12, "minute": 58}
